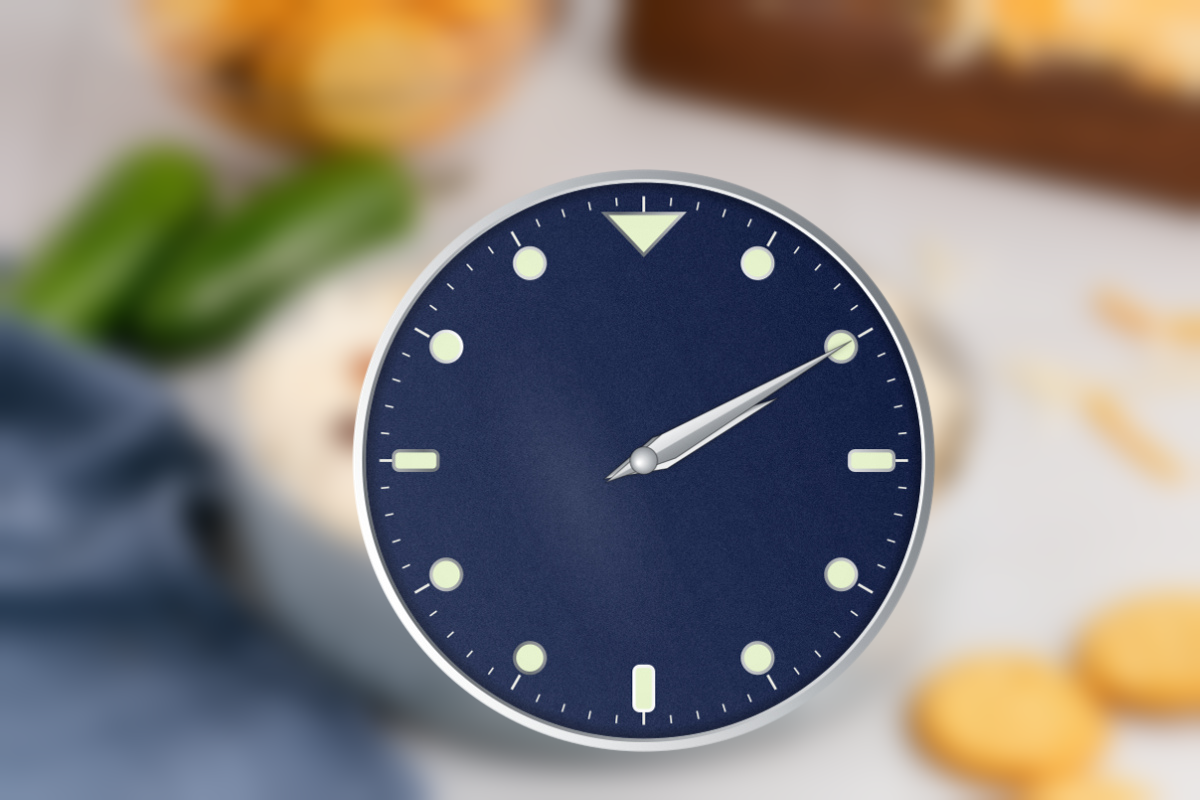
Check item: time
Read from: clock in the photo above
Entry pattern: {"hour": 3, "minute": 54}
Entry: {"hour": 2, "minute": 10}
